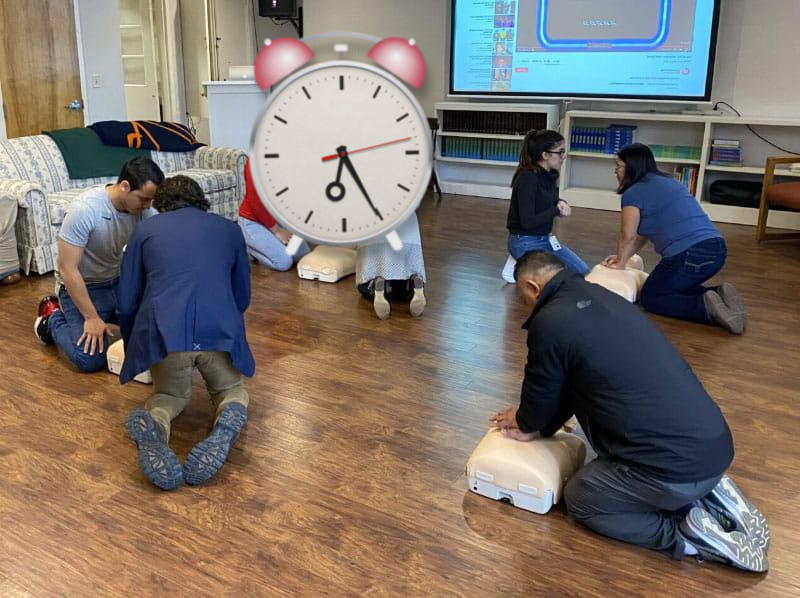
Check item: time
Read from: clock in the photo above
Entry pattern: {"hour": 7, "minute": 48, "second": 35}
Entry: {"hour": 6, "minute": 25, "second": 13}
